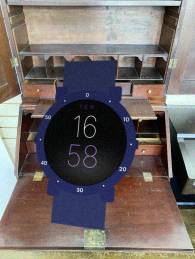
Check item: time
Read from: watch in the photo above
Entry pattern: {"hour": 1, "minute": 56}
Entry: {"hour": 16, "minute": 58}
